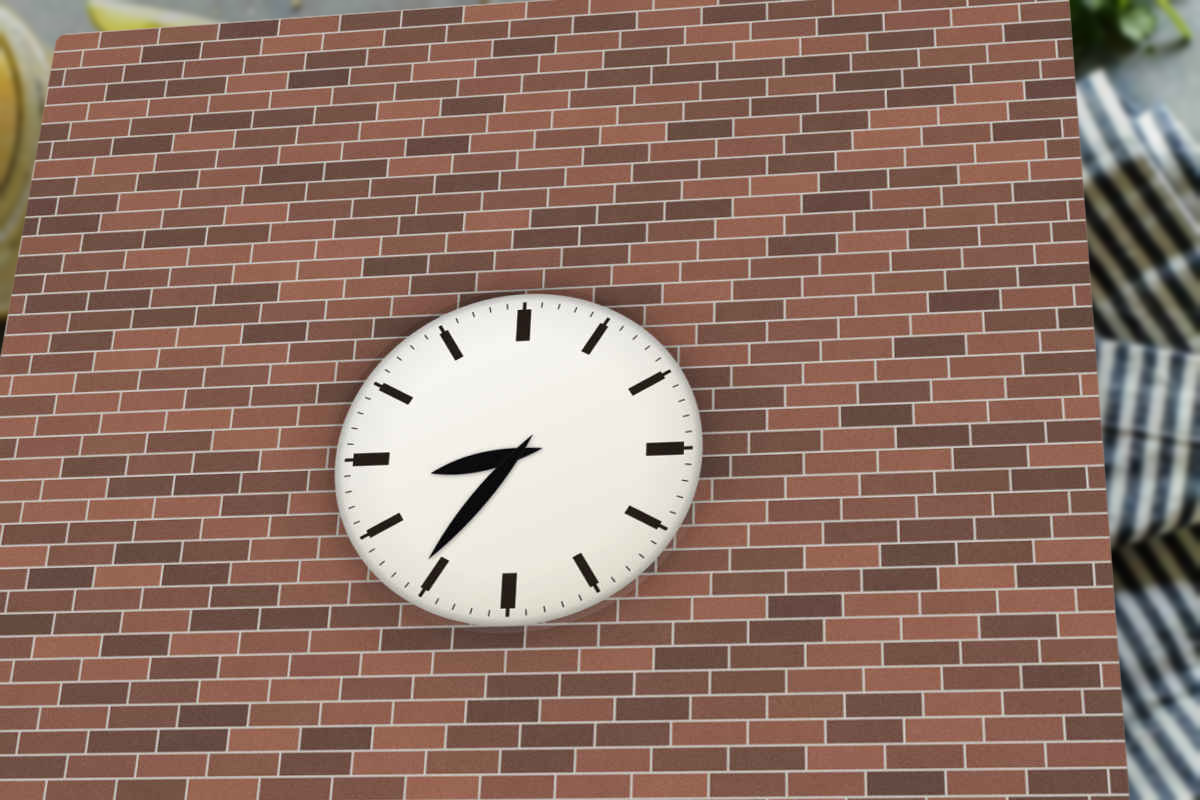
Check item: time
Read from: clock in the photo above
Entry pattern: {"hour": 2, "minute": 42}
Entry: {"hour": 8, "minute": 36}
